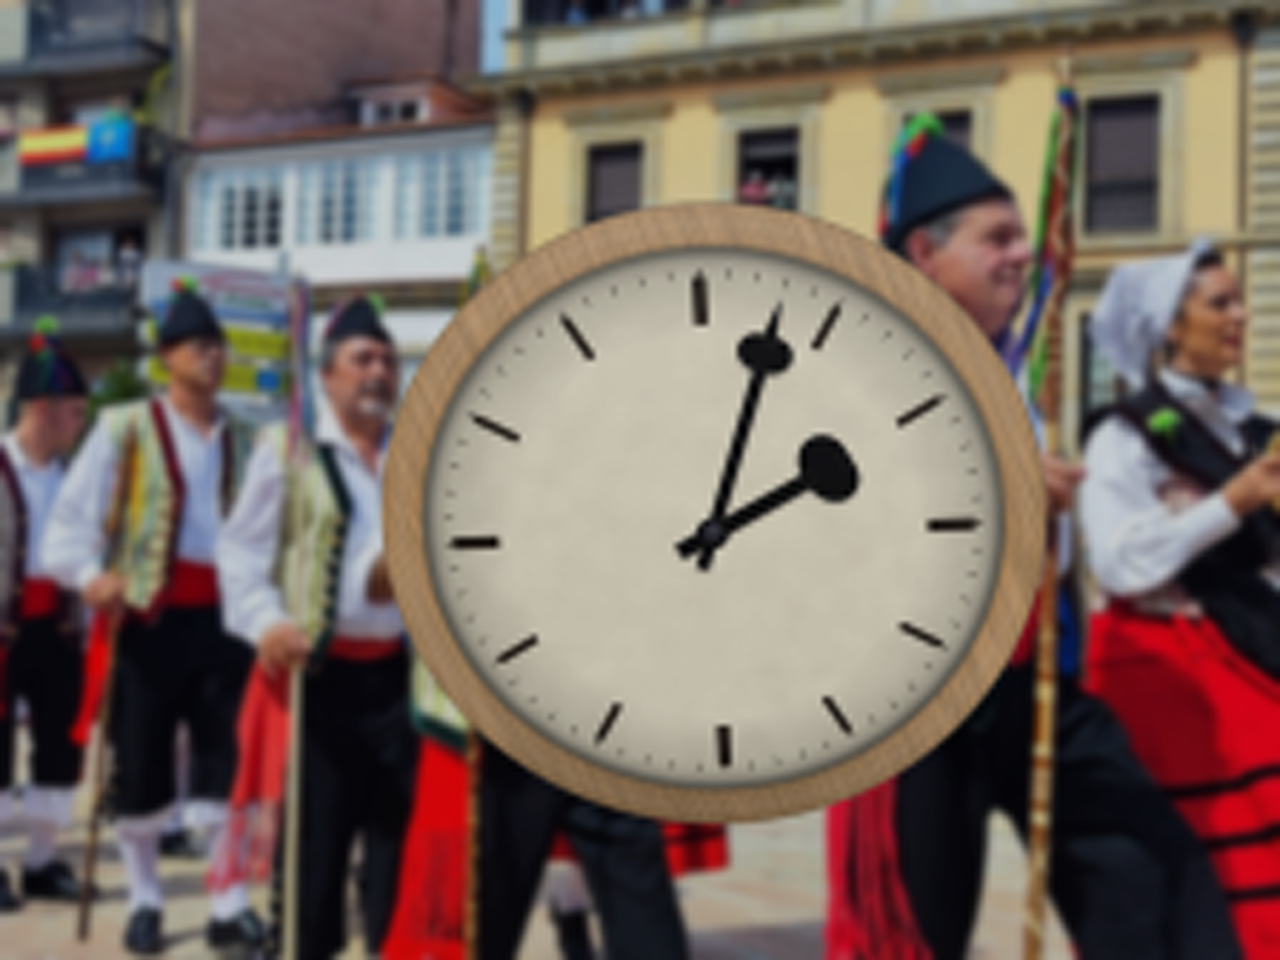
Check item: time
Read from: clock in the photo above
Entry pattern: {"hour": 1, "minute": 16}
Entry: {"hour": 2, "minute": 3}
